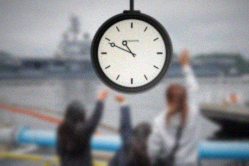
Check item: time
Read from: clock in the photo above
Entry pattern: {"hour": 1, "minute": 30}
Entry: {"hour": 10, "minute": 49}
